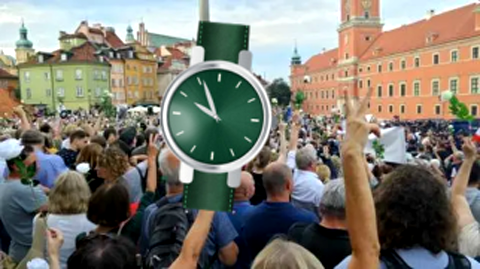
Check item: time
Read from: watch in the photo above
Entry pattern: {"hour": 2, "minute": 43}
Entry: {"hour": 9, "minute": 56}
